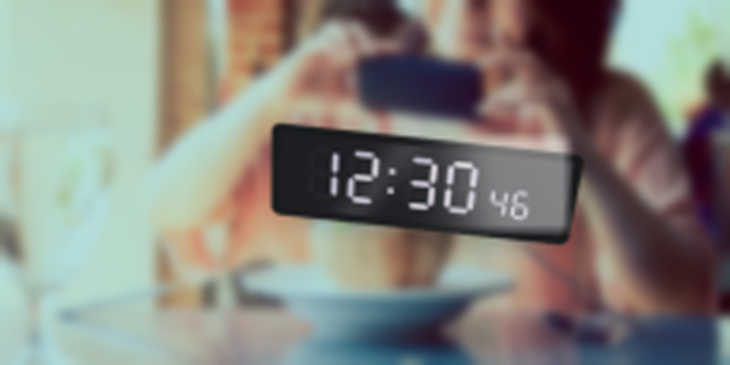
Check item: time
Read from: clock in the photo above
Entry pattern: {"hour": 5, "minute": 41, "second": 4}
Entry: {"hour": 12, "minute": 30, "second": 46}
